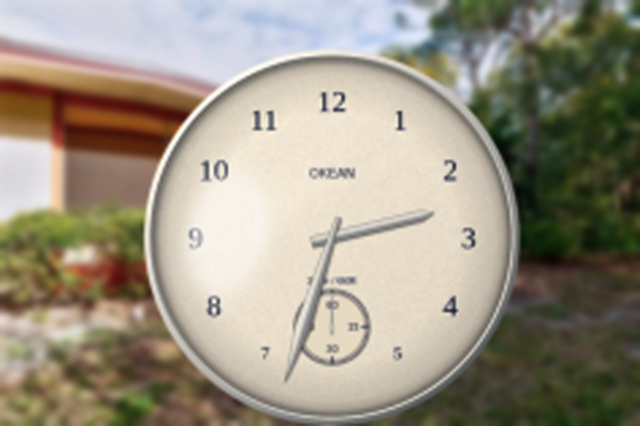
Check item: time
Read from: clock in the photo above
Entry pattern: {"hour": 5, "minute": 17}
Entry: {"hour": 2, "minute": 33}
